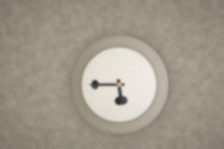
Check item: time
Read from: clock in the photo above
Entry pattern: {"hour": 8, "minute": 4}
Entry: {"hour": 5, "minute": 45}
